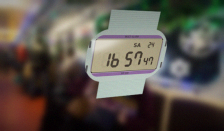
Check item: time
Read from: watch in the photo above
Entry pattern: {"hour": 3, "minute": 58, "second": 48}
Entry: {"hour": 16, "minute": 57, "second": 47}
